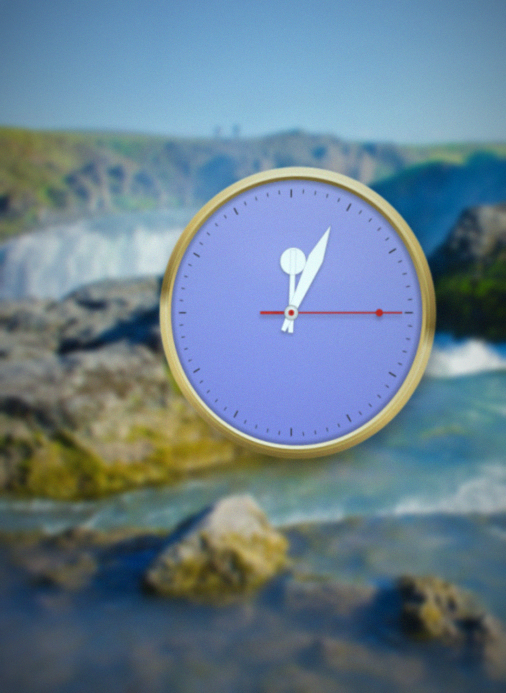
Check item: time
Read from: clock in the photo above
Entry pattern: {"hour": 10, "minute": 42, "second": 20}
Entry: {"hour": 12, "minute": 4, "second": 15}
